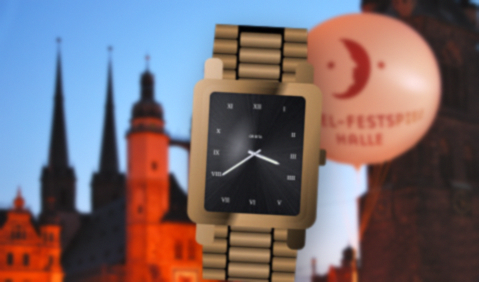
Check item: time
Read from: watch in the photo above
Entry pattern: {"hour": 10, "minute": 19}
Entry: {"hour": 3, "minute": 39}
